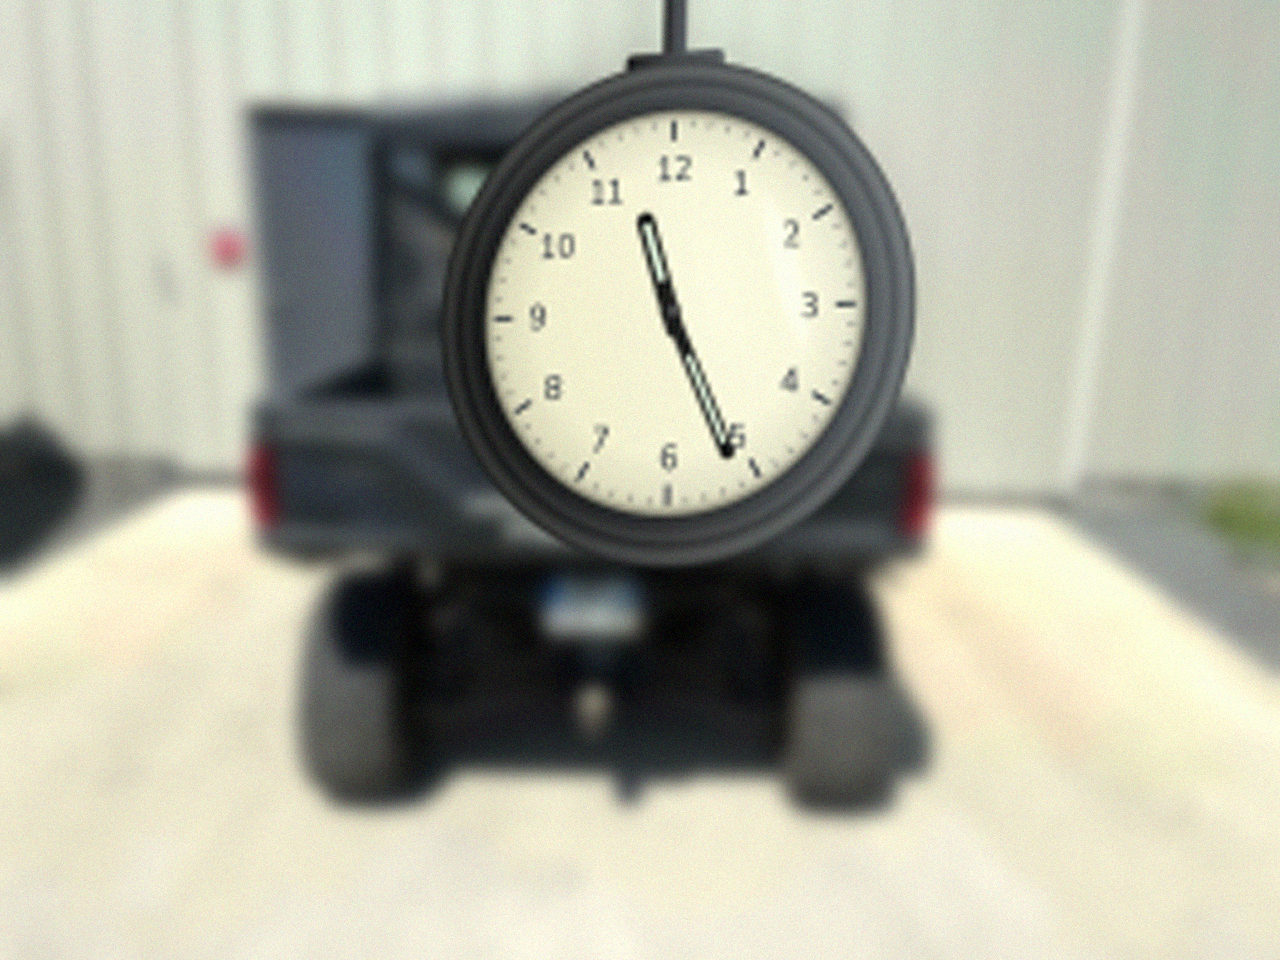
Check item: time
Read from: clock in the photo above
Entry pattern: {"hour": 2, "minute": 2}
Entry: {"hour": 11, "minute": 26}
